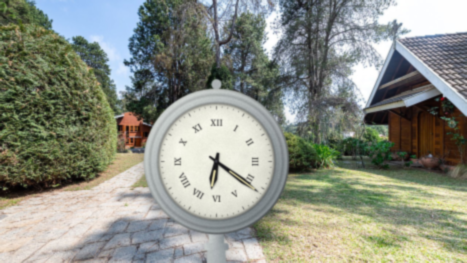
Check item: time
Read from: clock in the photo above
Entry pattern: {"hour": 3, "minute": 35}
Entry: {"hour": 6, "minute": 21}
